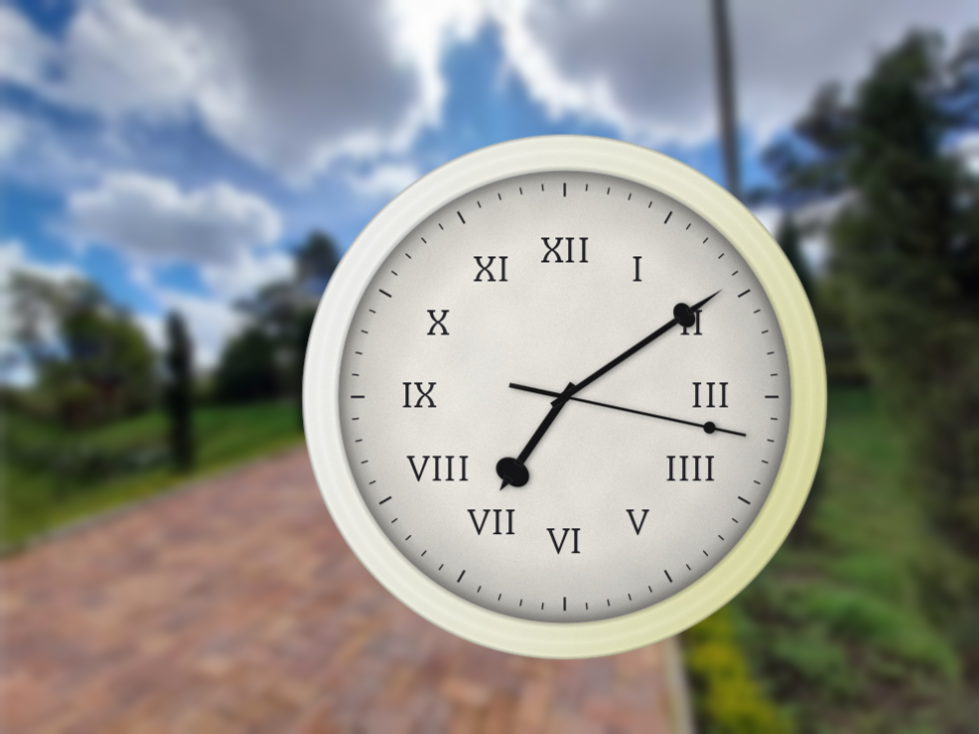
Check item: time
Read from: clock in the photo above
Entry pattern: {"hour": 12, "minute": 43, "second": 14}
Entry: {"hour": 7, "minute": 9, "second": 17}
